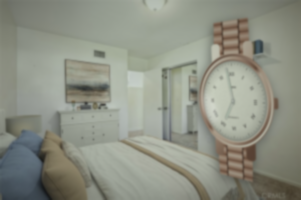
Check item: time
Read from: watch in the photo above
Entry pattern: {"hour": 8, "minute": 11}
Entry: {"hour": 6, "minute": 58}
